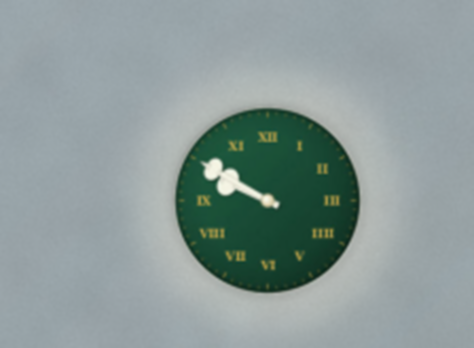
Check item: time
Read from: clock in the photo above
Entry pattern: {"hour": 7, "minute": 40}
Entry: {"hour": 9, "minute": 50}
